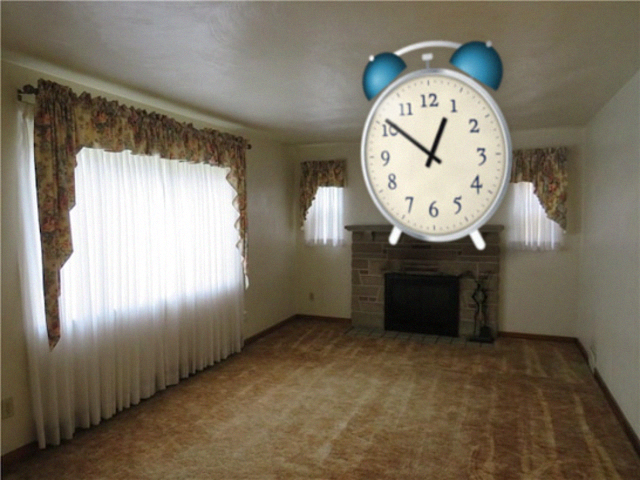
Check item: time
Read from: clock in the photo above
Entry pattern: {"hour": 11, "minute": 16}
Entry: {"hour": 12, "minute": 51}
